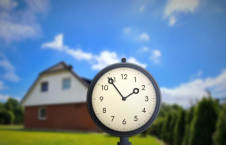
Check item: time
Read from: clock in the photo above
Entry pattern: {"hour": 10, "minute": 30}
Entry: {"hour": 1, "minute": 54}
